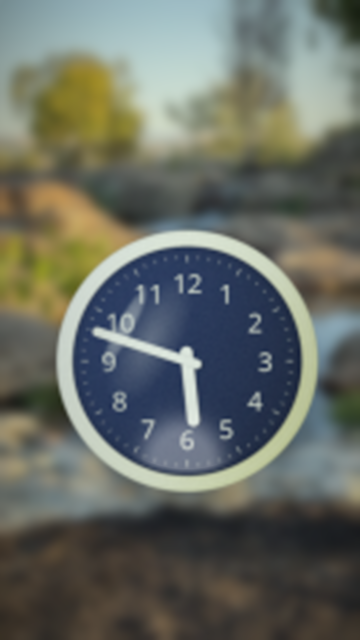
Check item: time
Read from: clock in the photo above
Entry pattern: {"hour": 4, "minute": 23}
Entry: {"hour": 5, "minute": 48}
